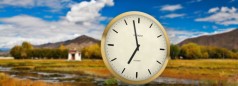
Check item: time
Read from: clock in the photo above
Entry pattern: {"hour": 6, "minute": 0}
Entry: {"hour": 6, "minute": 58}
